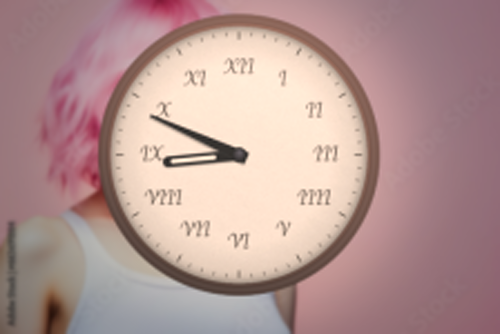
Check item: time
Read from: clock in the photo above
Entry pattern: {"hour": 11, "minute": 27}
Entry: {"hour": 8, "minute": 49}
